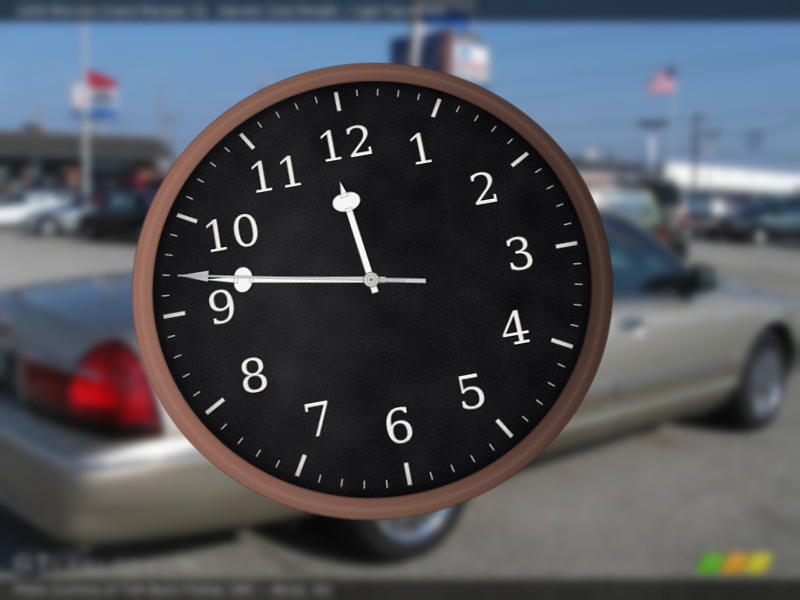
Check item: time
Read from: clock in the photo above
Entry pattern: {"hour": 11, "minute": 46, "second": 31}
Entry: {"hour": 11, "minute": 46, "second": 47}
